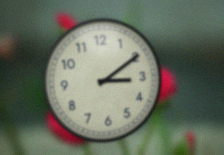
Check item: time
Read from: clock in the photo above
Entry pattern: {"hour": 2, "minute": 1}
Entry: {"hour": 3, "minute": 10}
